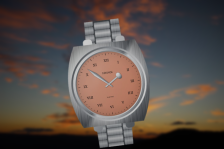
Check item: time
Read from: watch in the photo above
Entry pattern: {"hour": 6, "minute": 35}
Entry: {"hour": 1, "minute": 52}
